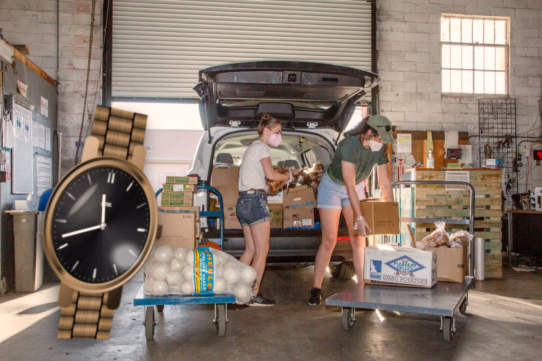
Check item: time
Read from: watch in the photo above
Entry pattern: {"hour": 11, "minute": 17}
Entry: {"hour": 11, "minute": 42}
